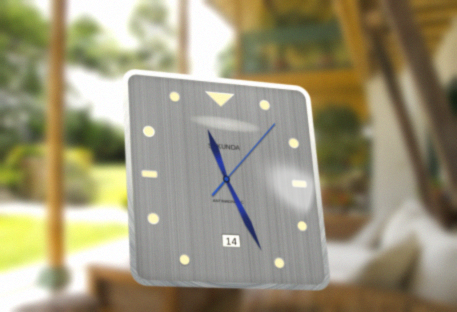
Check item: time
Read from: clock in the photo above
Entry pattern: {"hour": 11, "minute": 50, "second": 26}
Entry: {"hour": 11, "minute": 26, "second": 7}
